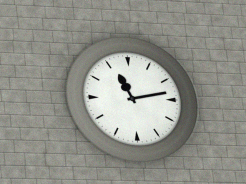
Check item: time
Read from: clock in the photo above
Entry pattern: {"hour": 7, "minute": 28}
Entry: {"hour": 11, "minute": 13}
